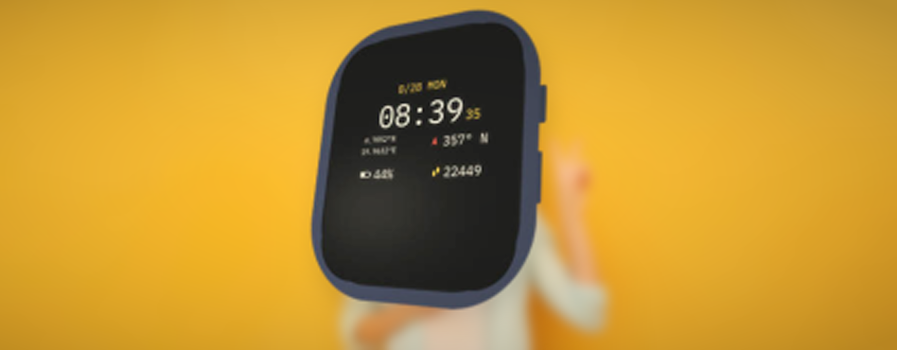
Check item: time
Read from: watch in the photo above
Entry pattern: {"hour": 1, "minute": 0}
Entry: {"hour": 8, "minute": 39}
